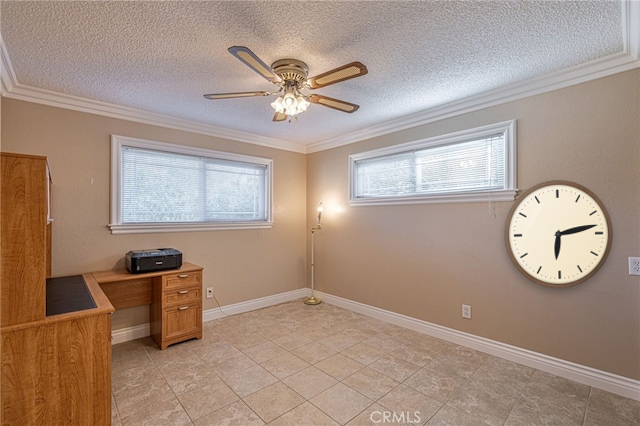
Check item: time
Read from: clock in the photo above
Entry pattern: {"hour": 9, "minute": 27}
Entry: {"hour": 6, "minute": 13}
